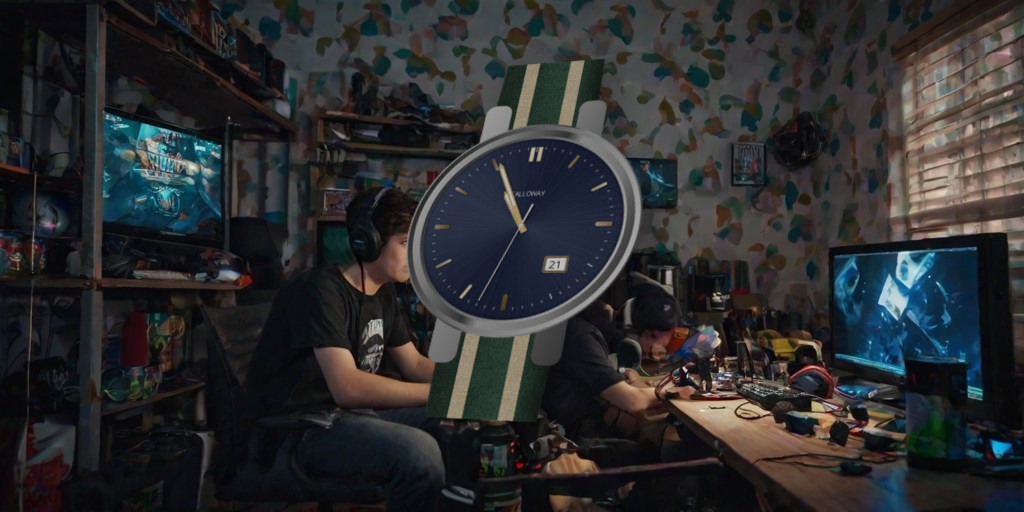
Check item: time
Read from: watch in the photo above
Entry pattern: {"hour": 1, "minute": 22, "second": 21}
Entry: {"hour": 10, "minute": 55, "second": 33}
